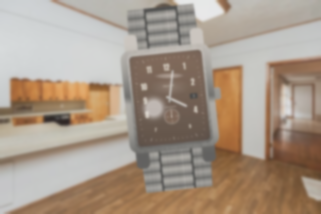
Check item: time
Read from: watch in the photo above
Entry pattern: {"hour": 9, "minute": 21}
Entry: {"hour": 4, "minute": 2}
